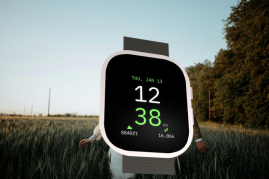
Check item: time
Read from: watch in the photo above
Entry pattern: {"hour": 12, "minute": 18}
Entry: {"hour": 12, "minute": 38}
